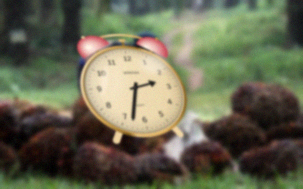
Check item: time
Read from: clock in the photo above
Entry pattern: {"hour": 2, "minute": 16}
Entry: {"hour": 2, "minute": 33}
